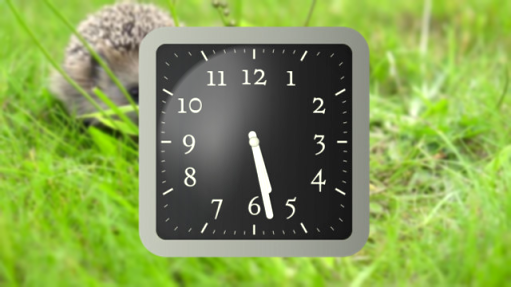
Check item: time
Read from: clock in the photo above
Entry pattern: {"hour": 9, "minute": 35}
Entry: {"hour": 5, "minute": 28}
